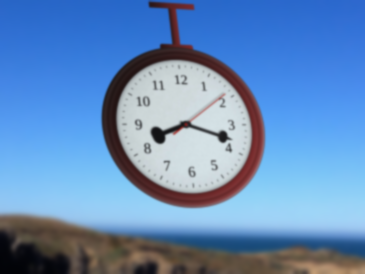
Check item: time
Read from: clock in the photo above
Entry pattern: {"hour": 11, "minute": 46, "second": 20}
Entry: {"hour": 8, "minute": 18, "second": 9}
